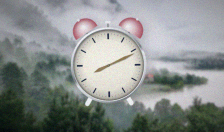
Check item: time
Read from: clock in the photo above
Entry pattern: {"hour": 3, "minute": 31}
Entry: {"hour": 8, "minute": 11}
